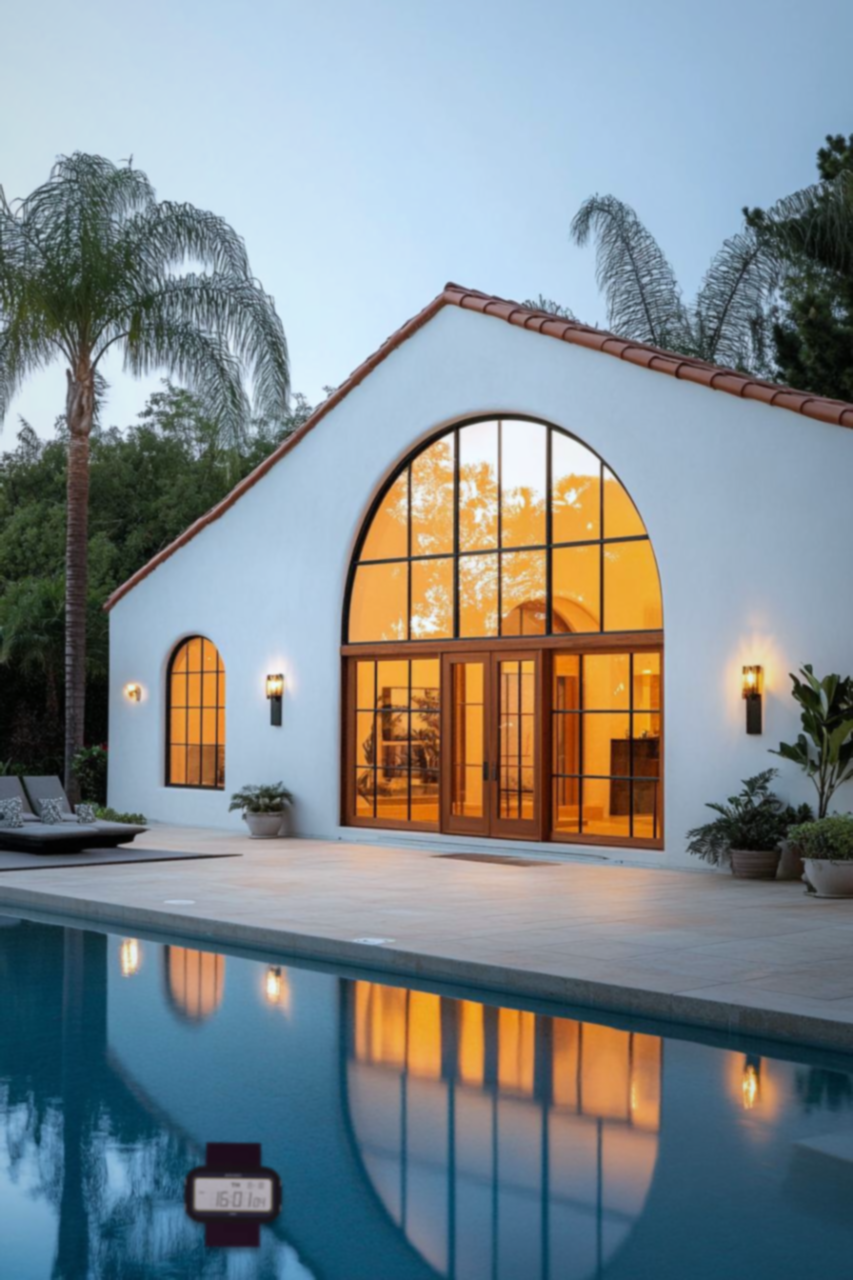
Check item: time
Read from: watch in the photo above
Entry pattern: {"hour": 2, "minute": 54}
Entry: {"hour": 16, "minute": 1}
